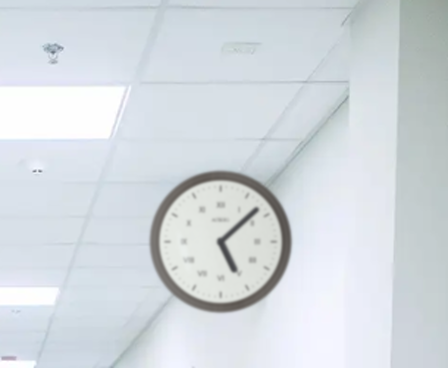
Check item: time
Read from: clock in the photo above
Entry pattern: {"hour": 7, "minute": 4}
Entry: {"hour": 5, "minute": 8}
